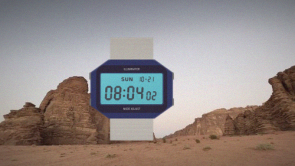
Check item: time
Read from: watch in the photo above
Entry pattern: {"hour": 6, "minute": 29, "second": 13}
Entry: {"hour": 8, "minute": 4, "second": 2}
